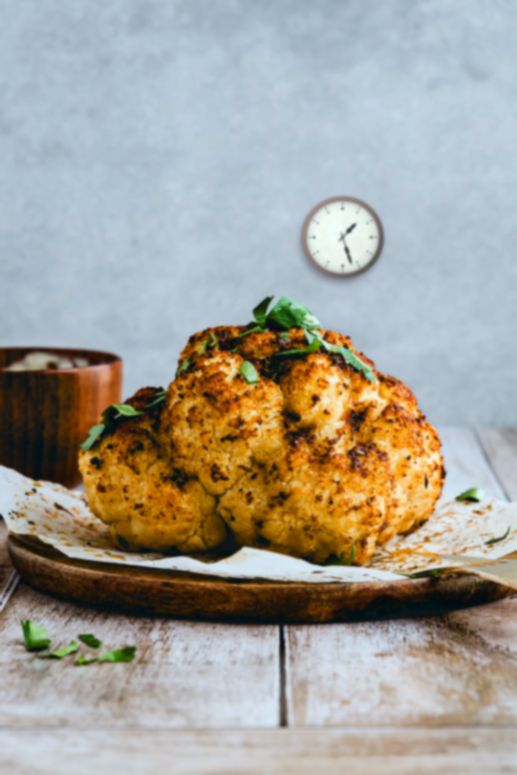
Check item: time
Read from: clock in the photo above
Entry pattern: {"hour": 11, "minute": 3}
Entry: {"hour": 1, "minute": 27}
